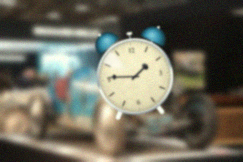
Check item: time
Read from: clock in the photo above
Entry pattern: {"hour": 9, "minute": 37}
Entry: {"hour": 1, "minute": 46}
